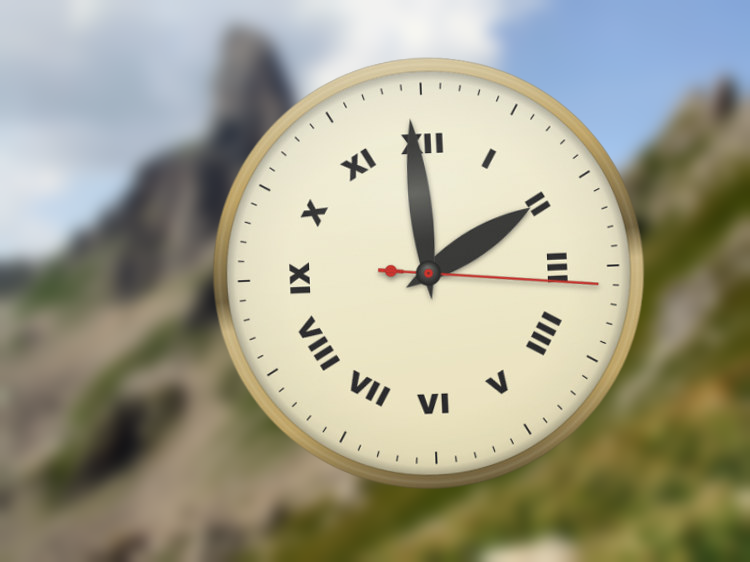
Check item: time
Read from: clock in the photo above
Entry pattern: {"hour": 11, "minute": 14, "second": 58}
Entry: {"hour": 1, "minute": 59, "second": 16}
